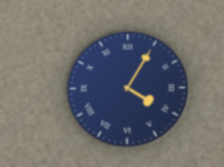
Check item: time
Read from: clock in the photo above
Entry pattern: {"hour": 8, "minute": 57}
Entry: {"hour": 4, "minute": 5}
